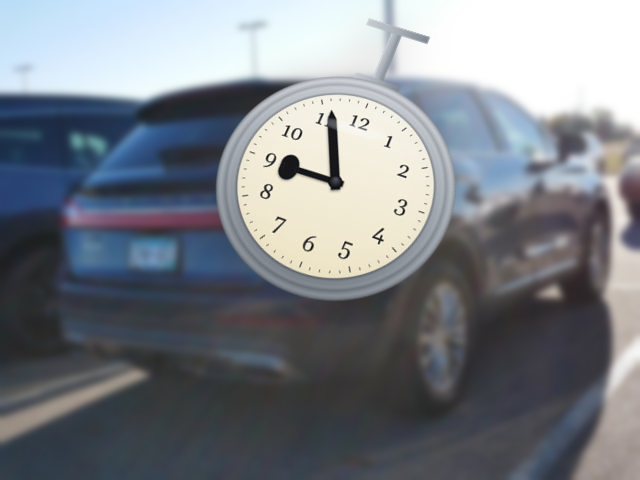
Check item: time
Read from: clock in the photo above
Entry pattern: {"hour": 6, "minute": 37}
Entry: {"hour": 8, "minute": 56}
